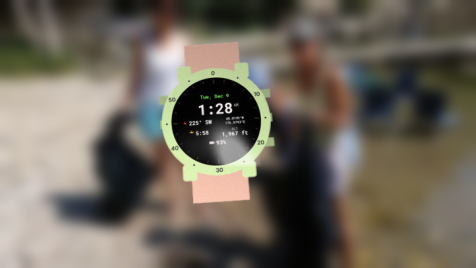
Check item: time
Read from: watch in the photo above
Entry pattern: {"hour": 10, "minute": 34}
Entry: {"hour": 1, "minute": 28}
